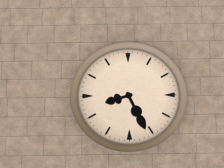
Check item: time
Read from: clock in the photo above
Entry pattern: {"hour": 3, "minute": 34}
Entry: {"hour": 8, "minute": 26}
